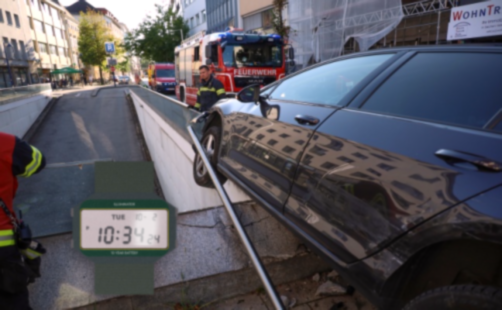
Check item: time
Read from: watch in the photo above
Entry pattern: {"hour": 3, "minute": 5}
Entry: {"hour": 10, "minute": 34}
